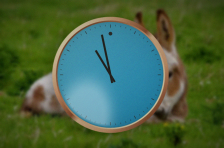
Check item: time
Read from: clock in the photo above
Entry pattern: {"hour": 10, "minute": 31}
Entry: {"hour": 10, "minute": 58}
